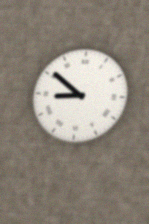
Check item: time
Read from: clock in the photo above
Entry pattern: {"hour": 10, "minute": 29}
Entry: {"hour": 8, "minute": 51}
